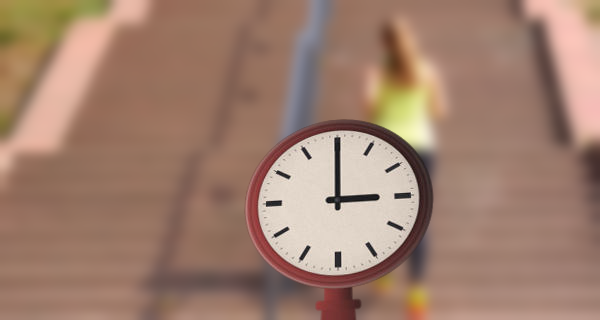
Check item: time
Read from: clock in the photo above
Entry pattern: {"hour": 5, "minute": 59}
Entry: {"hour": 3, "minute": 0}
